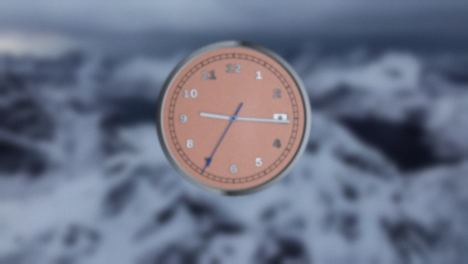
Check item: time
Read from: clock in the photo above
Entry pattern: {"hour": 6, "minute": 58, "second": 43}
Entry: {"hour": 9, "minute": 15, "second": 35}
